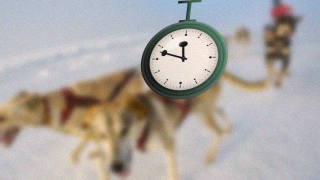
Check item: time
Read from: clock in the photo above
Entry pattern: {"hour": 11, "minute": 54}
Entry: {"hour": 11, "minute": 48}
